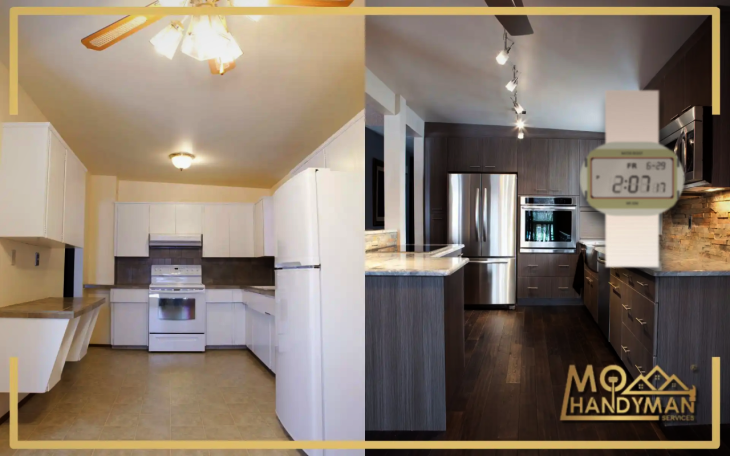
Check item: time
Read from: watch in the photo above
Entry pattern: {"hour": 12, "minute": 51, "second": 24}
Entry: {"hour": 2, "minute": 7, "second": 17}
